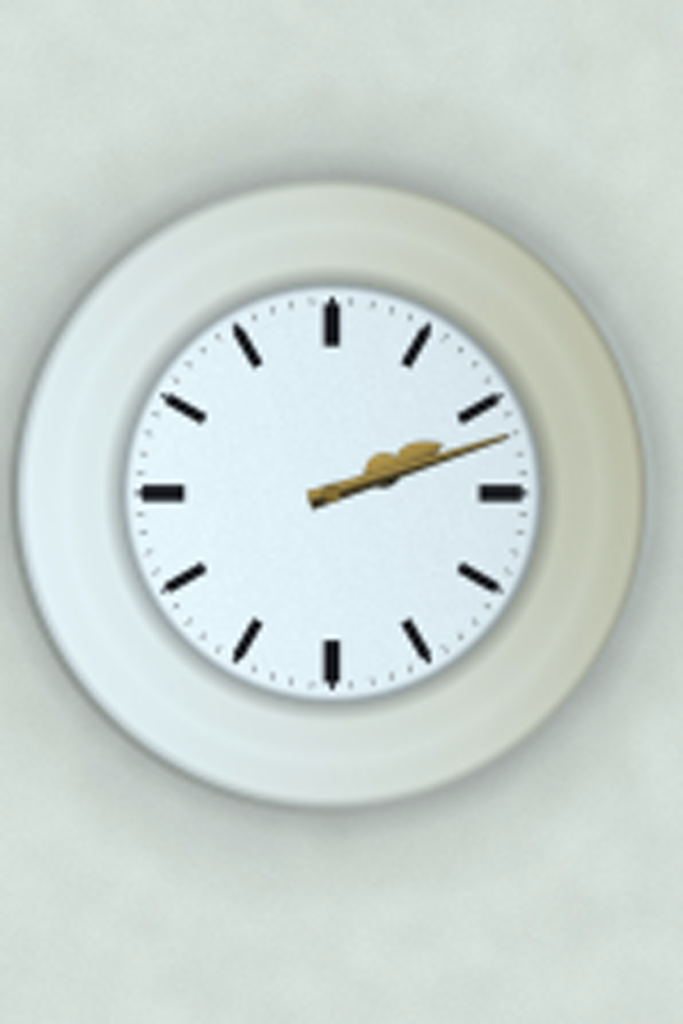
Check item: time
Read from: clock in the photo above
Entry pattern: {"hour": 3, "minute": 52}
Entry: {"hour": 2, "minute": 12}
